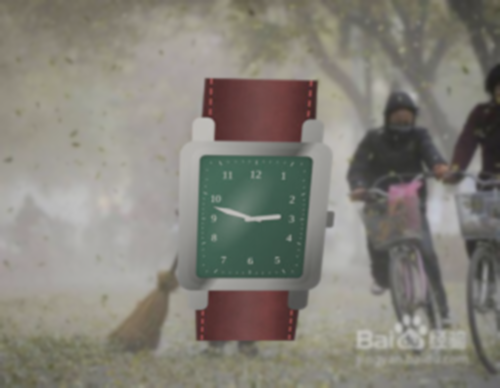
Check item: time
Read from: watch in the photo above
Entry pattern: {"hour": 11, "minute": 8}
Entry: {"hour": 2, "minute": 48}
